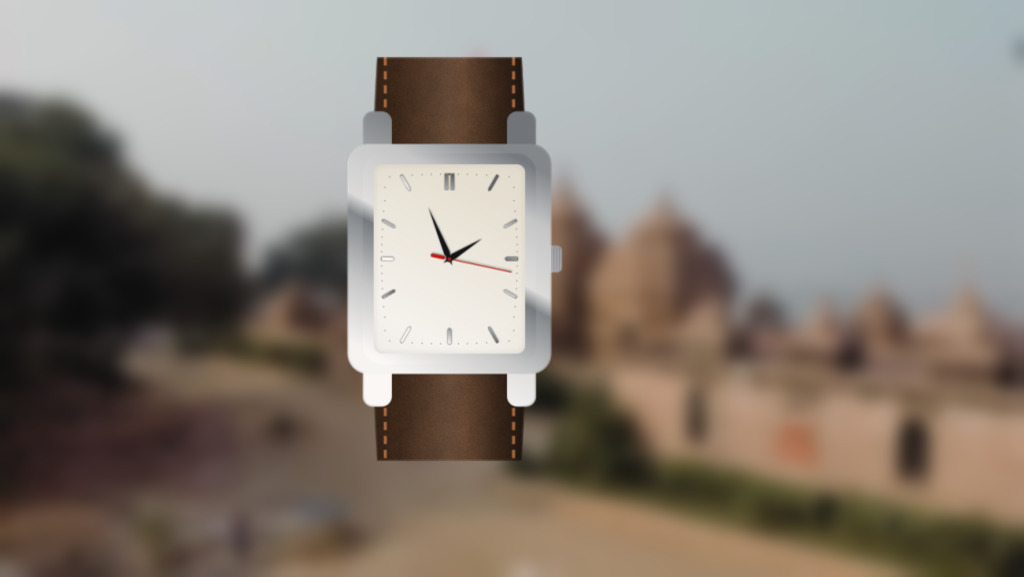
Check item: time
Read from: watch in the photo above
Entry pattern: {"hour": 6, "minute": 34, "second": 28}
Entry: {"hour": 1, "minute": 56, "second": 17}
